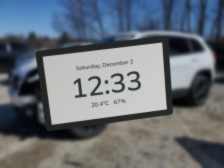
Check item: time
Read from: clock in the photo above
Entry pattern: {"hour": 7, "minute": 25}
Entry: {"hour": 12, "minute": 33}
